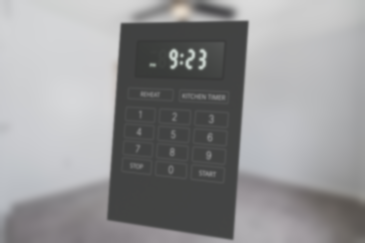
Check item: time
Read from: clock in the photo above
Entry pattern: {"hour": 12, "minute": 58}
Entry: {"hour": 9, "minute": 23}
